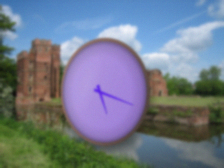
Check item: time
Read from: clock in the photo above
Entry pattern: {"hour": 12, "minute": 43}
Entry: {"hour": 5, "minute": 18}
